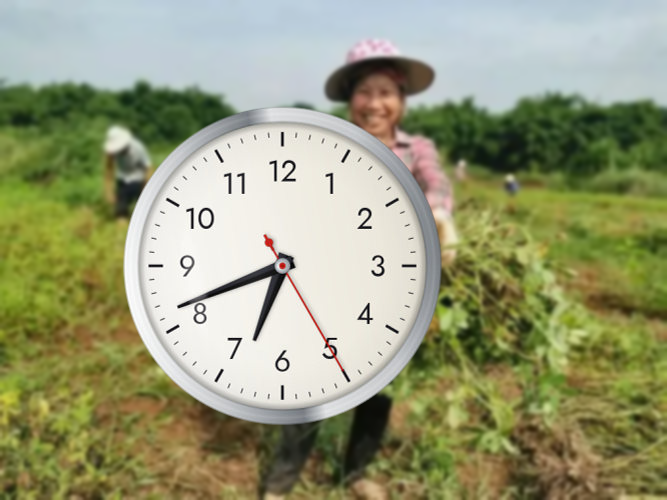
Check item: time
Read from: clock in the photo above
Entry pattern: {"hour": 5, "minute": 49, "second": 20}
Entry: {"hour": 6, "minute": 41, "second": 25}
